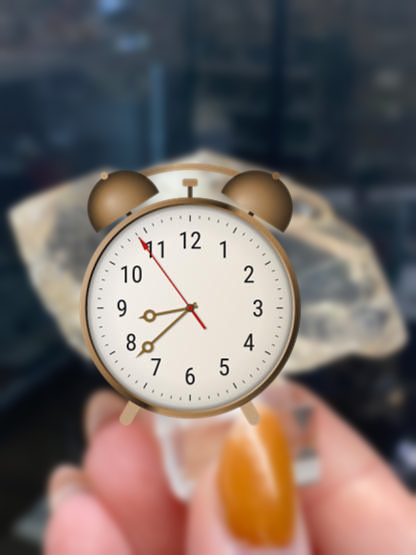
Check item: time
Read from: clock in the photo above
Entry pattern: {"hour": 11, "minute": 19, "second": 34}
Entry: {"hour": 8, "minute": 37, "second": 54}
